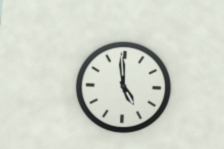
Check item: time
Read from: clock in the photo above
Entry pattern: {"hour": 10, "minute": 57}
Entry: {"hour": 4, "minute": 59}
